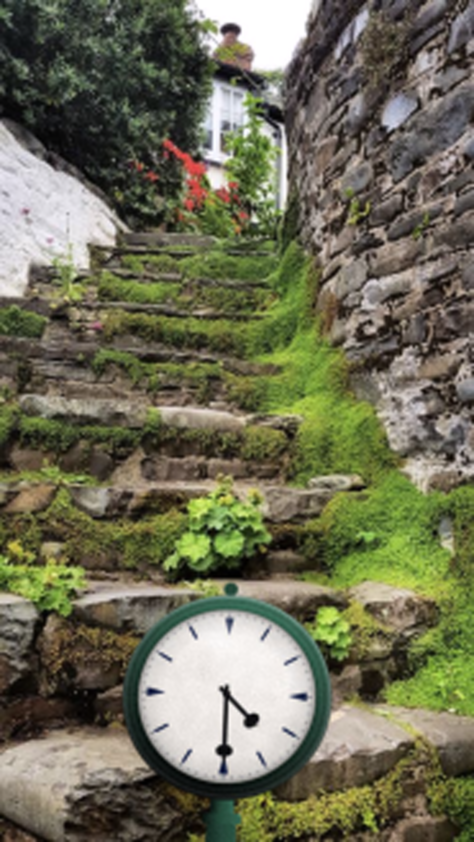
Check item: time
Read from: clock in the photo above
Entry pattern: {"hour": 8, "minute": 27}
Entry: {"hour": 4, "minute": 30}
